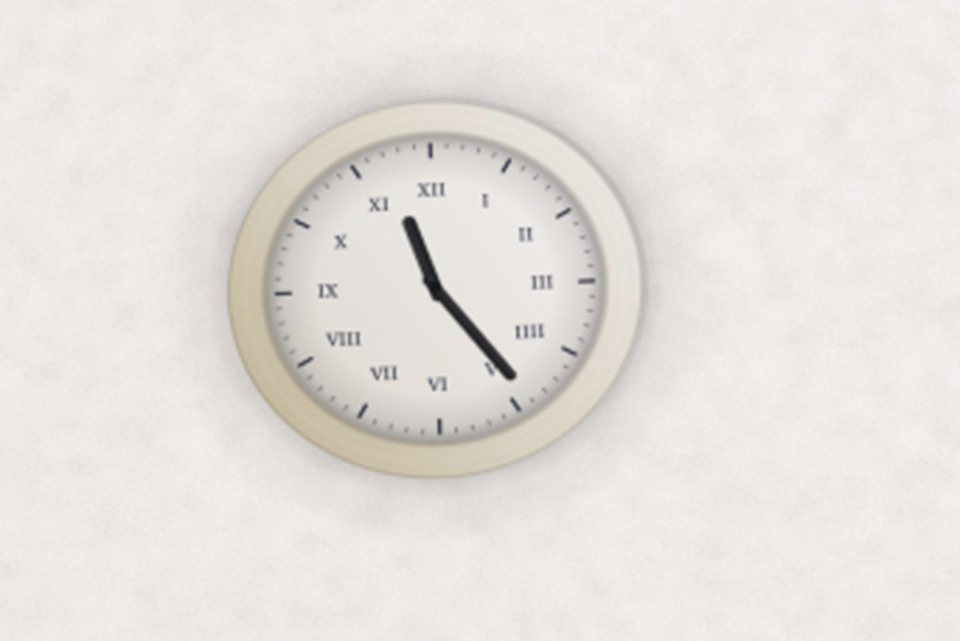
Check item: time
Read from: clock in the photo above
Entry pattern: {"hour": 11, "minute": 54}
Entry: {"hour": 11, "minute": 24}
